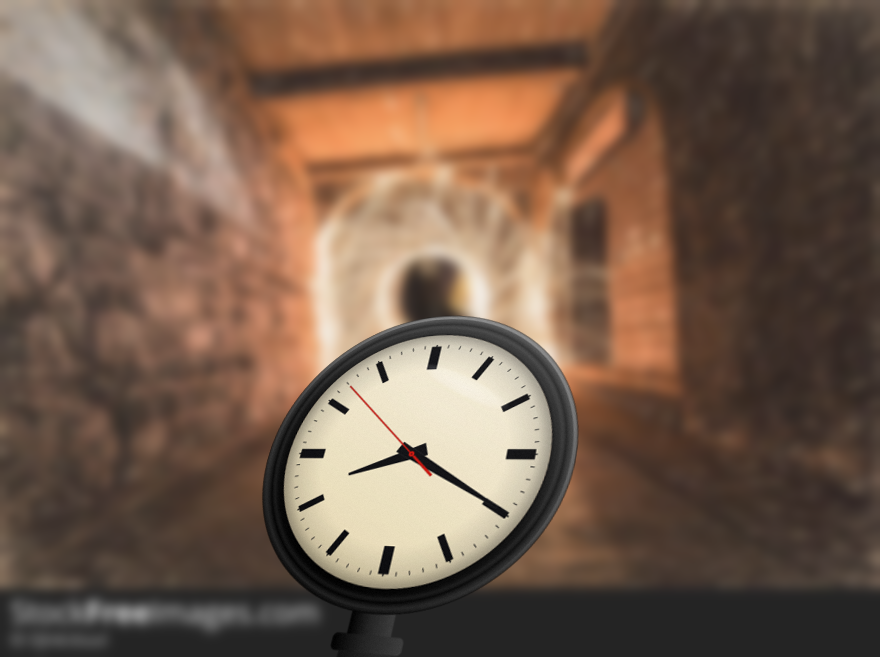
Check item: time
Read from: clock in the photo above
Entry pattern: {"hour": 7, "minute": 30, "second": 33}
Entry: {"hour": 8, "minute": 19, "second": 52}
